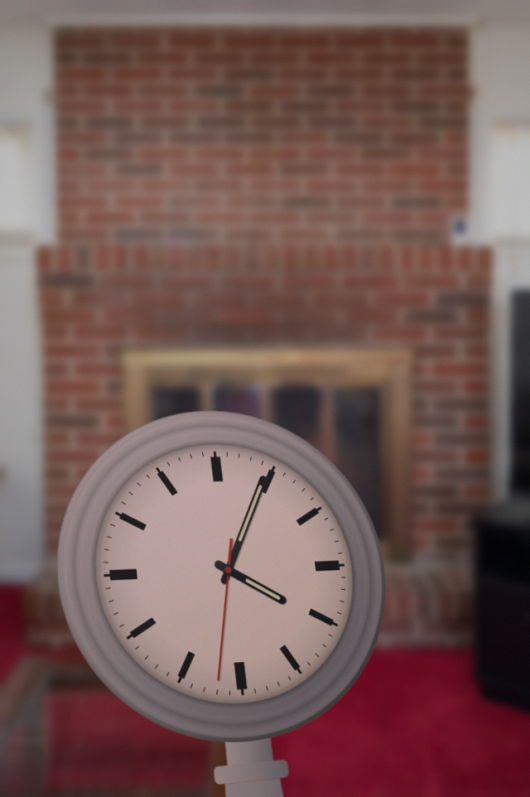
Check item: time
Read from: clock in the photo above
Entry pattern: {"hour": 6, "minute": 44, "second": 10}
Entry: {"hour": 4, "minute": 4, "second": 32}
